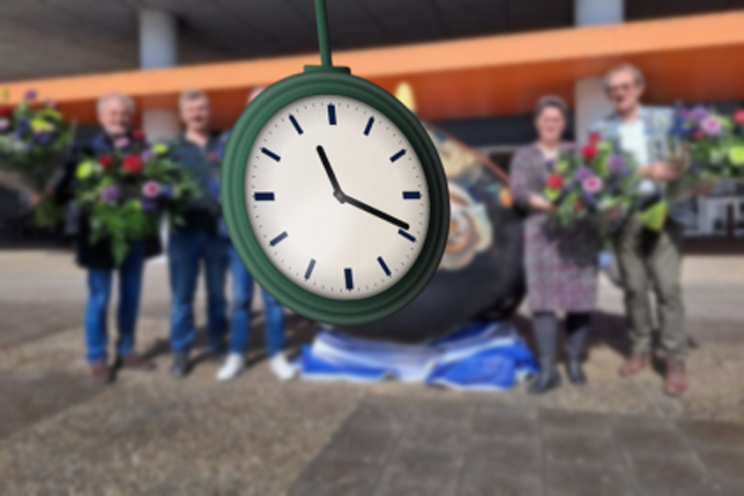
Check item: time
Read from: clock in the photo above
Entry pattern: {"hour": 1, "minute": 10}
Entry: {"hour": 11, "minute": 19}
